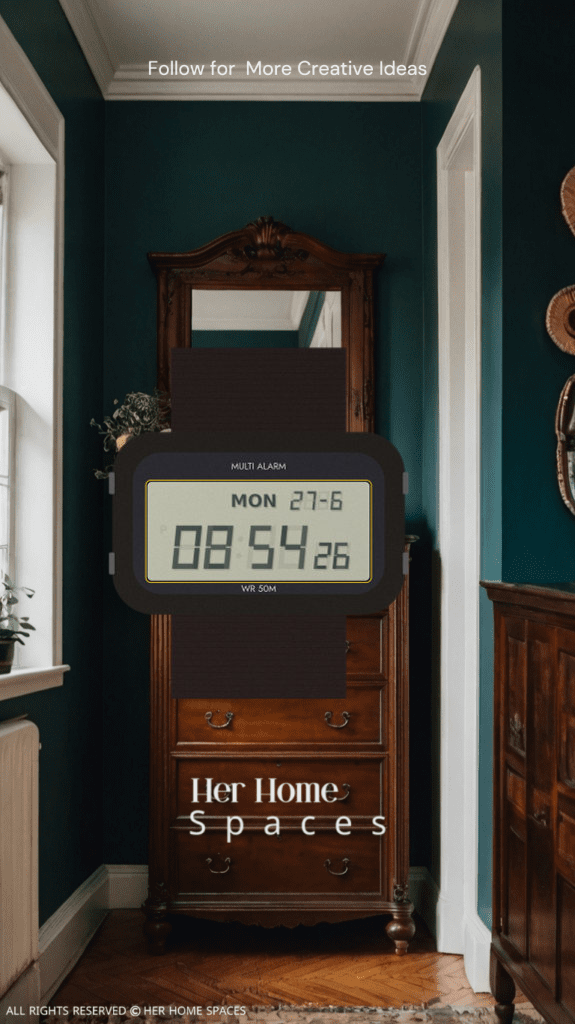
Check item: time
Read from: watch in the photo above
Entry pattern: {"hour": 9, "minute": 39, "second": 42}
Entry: {"hour": 8, "minute": 54, "second": 26}
